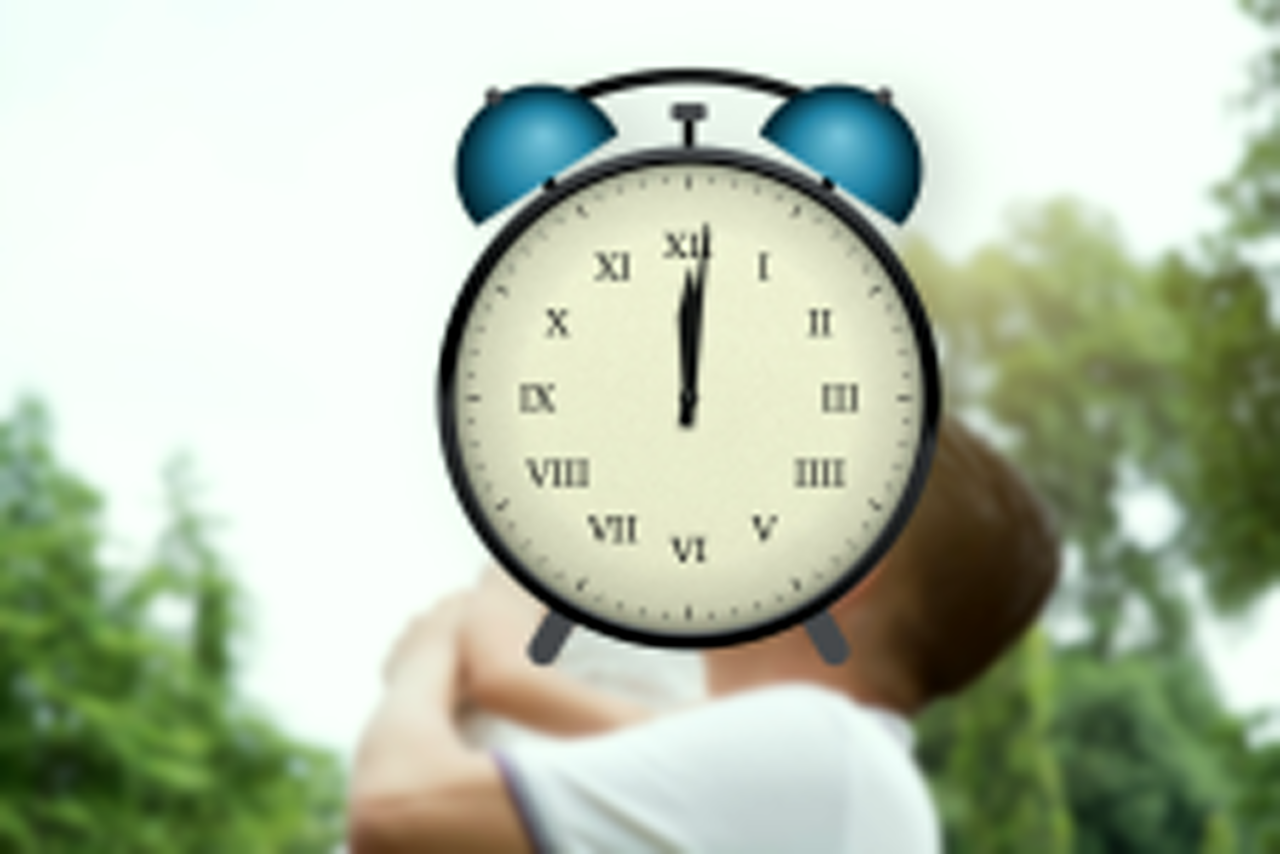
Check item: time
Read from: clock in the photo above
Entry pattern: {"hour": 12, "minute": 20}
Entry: {"hour": 12, "minute": 1}
